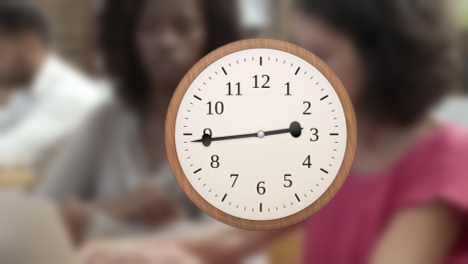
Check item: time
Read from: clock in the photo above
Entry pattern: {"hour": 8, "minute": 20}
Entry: {"hour": 2, "minute": 44}
